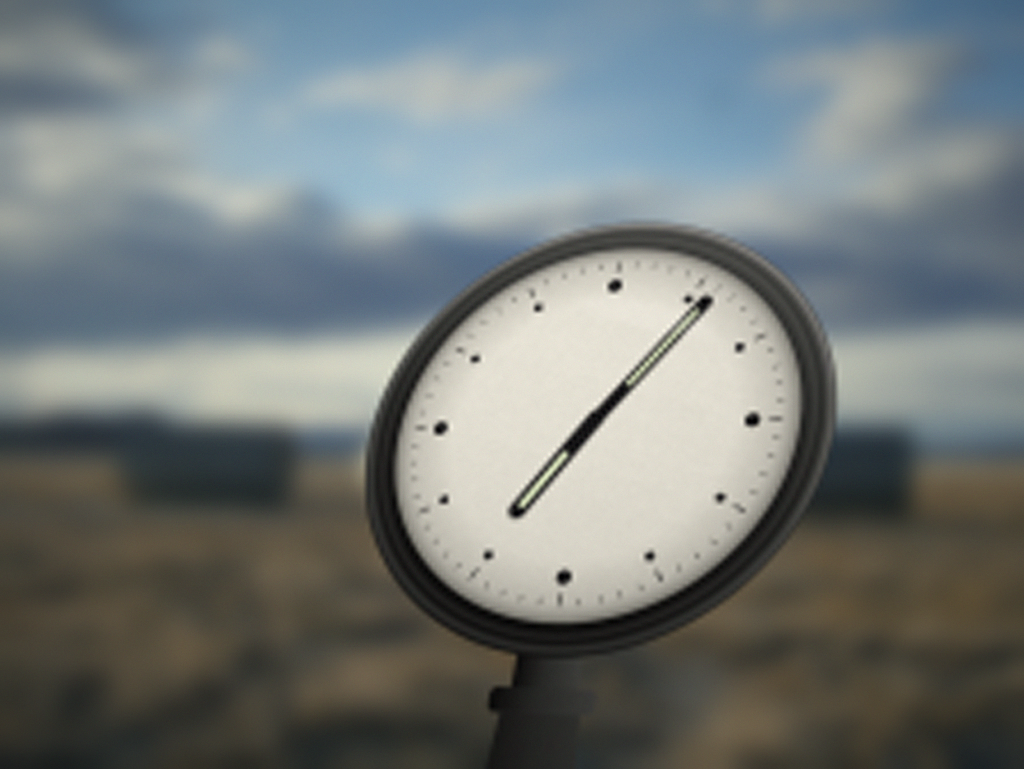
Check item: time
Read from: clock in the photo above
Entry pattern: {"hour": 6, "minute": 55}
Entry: {"hour": 7, "minute": 6}
